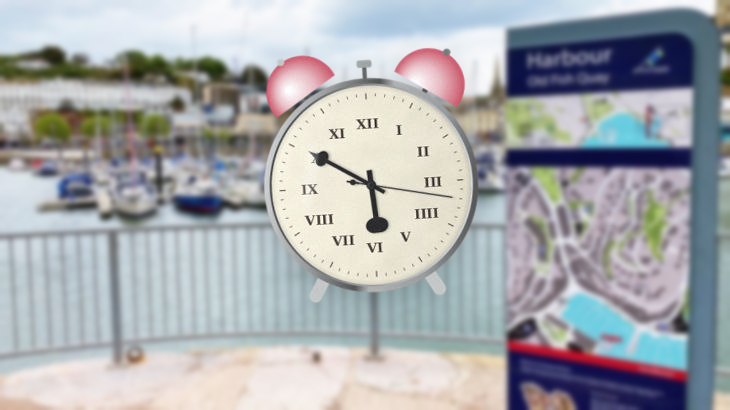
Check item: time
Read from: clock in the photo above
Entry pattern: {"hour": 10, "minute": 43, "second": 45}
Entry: {"hour": 5, "minute": 50, "second": 17}
